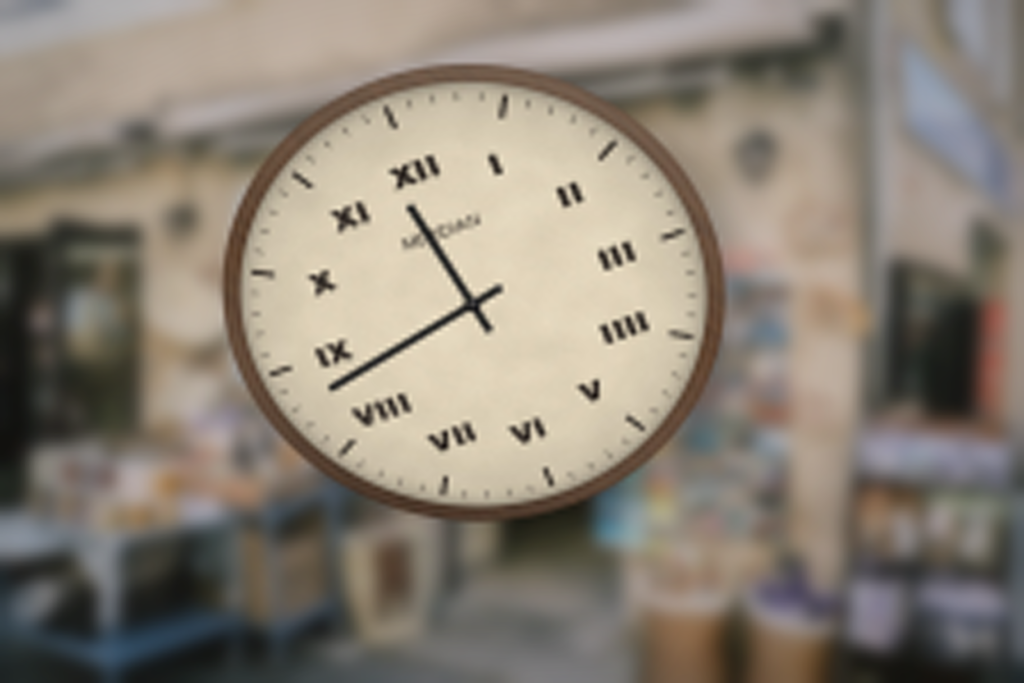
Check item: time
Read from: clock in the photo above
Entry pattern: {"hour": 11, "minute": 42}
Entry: {"hour": 11, "minute": 43}
